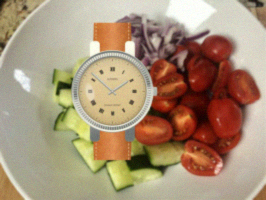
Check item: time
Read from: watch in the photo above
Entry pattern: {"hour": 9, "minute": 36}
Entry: {"hour": 1, "minute": 52}
